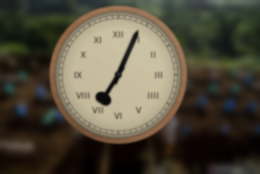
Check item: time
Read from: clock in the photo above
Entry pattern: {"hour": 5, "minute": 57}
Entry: {"hour": 7, "minute": 4}
